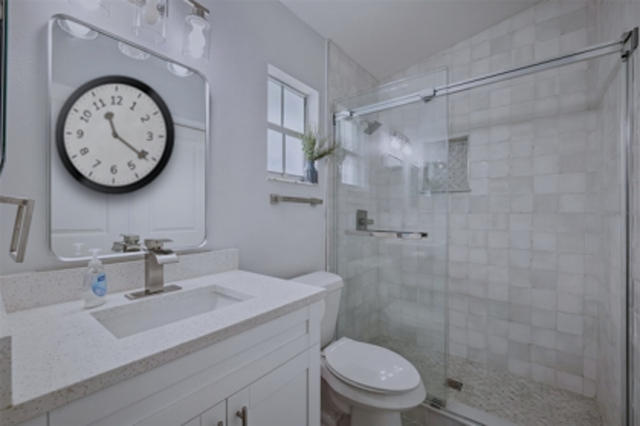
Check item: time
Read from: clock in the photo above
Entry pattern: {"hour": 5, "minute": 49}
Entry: {"hour": 11, "minute": 21}
